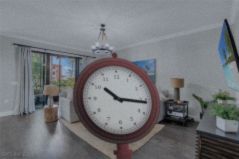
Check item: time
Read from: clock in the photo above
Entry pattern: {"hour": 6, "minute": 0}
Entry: {"hour": 10, "minute": 16}
